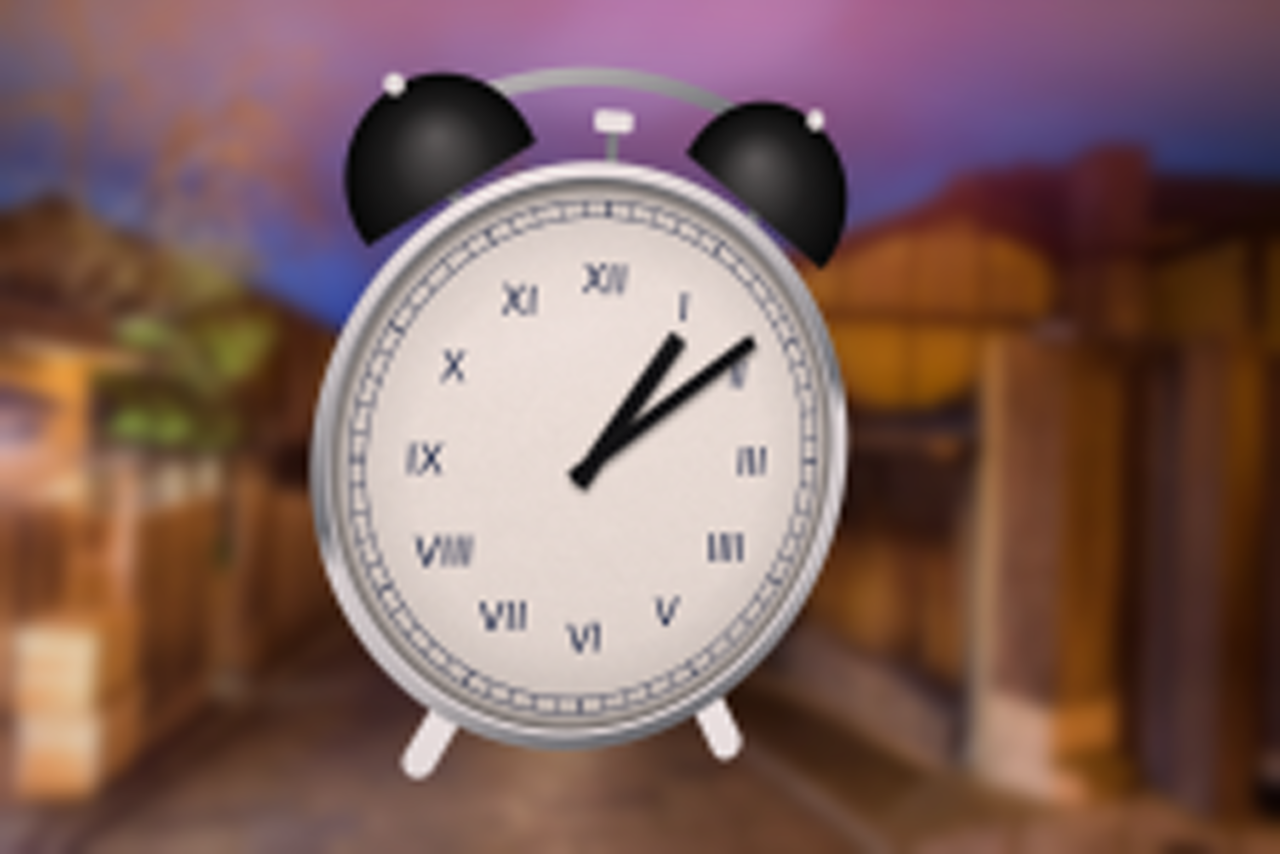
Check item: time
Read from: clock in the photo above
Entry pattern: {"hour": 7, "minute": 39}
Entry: {"hour": 1, "minute": 9}
